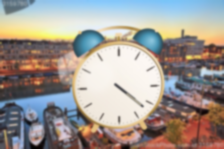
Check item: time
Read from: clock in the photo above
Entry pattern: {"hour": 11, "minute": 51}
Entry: {"hour": 4, "minute": 22}
